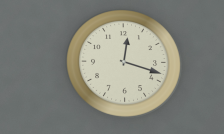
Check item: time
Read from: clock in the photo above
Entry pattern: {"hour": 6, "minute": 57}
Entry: {"hour": 12, "minute": 18}
